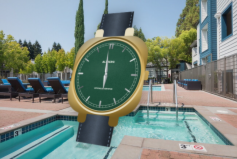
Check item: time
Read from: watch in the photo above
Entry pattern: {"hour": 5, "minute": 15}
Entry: {"hour": 5, "minute": 59}
